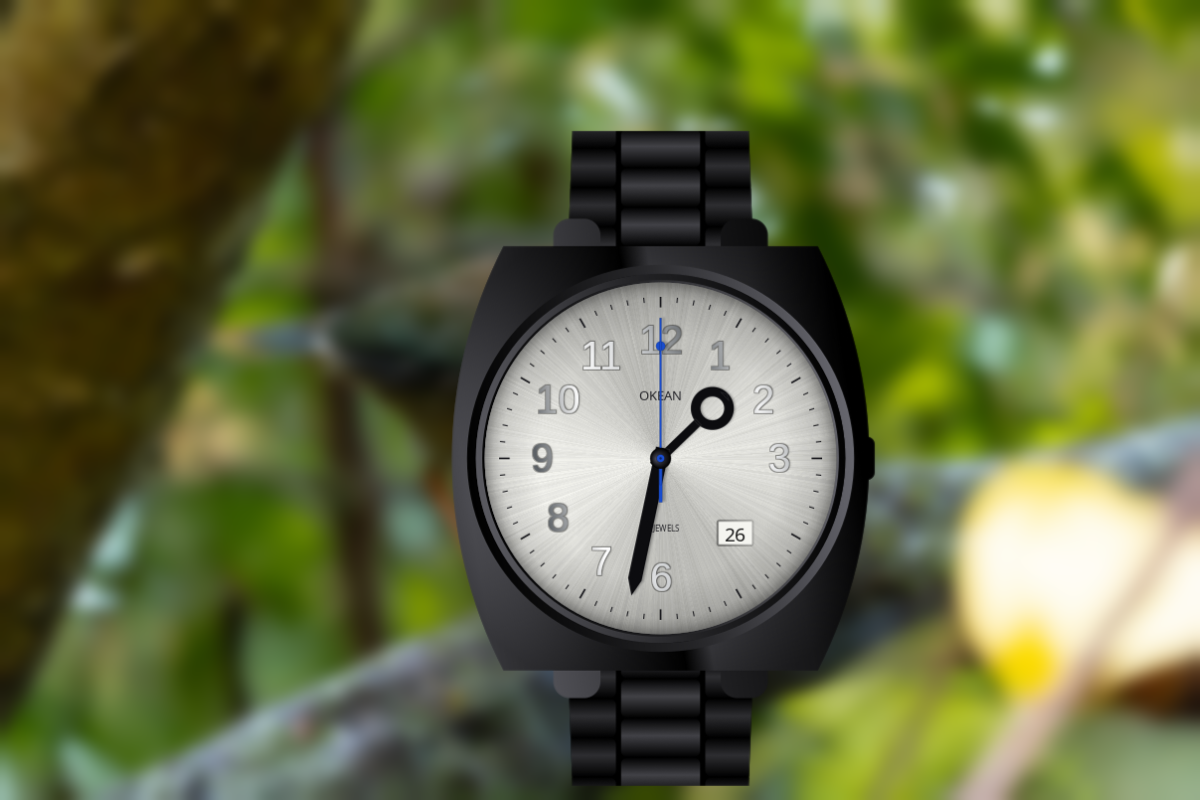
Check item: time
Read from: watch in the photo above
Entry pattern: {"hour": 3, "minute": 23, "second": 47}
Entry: {"hour": 1, "minute": 32, "second": 0}
